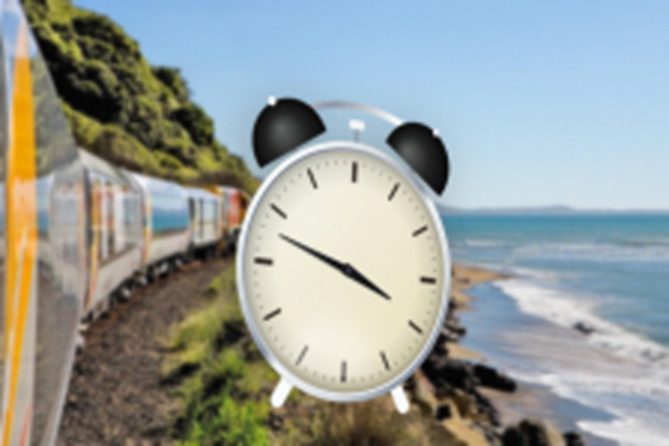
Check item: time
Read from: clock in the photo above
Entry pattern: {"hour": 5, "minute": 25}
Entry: {"hour": 3, "minute": 48}
